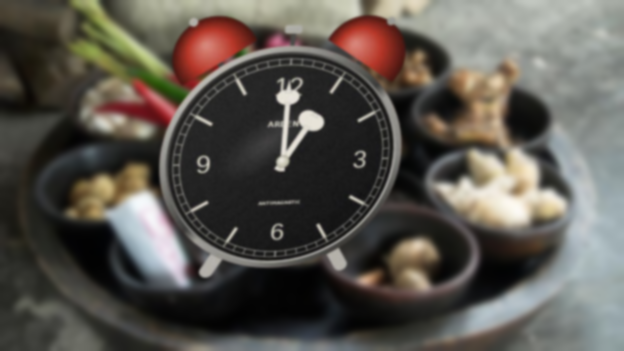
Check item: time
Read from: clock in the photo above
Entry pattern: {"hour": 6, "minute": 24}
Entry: {"hour": 1, "minute": 0}
